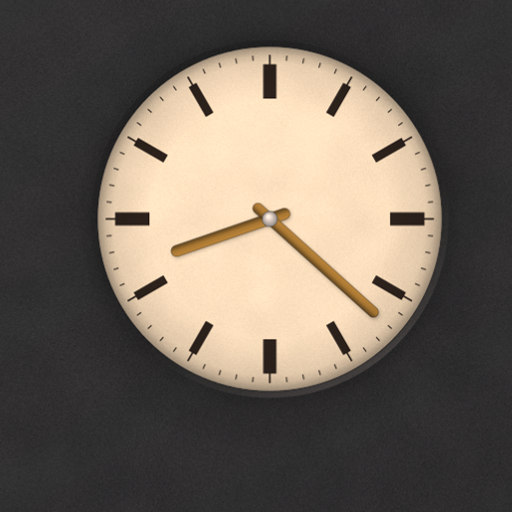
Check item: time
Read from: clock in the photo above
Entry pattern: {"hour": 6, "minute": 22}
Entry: {"hour": 8, "minute": 22}
